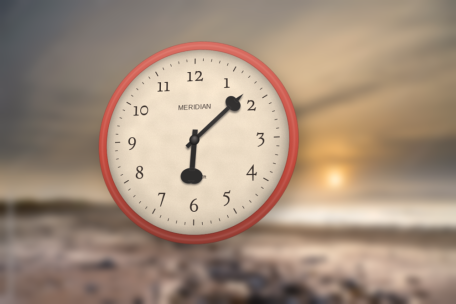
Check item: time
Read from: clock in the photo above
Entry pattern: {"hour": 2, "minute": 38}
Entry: {"hour": 6, "minute": 8}
